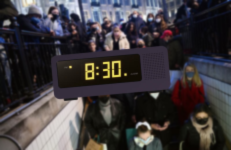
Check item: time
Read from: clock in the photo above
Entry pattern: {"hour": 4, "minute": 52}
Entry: {"hour": 8, "minute": 30}
